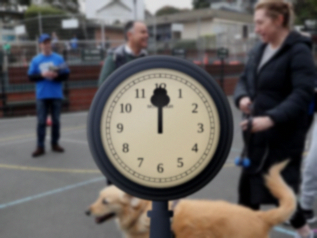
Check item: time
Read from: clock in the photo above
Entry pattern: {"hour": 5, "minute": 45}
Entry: {"hour": 12, "minute": 0}
